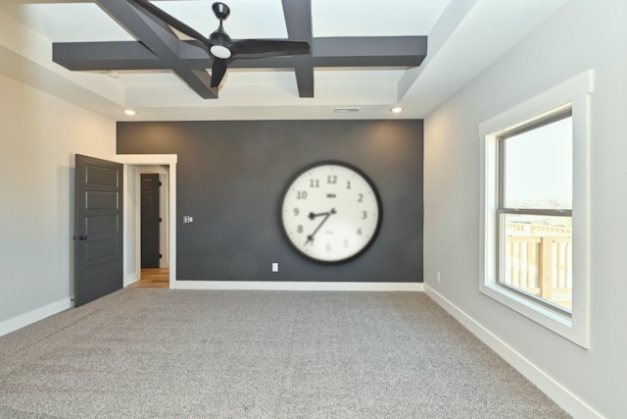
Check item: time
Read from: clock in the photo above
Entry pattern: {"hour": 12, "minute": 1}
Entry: {"hour": 8, "minute": 36}
